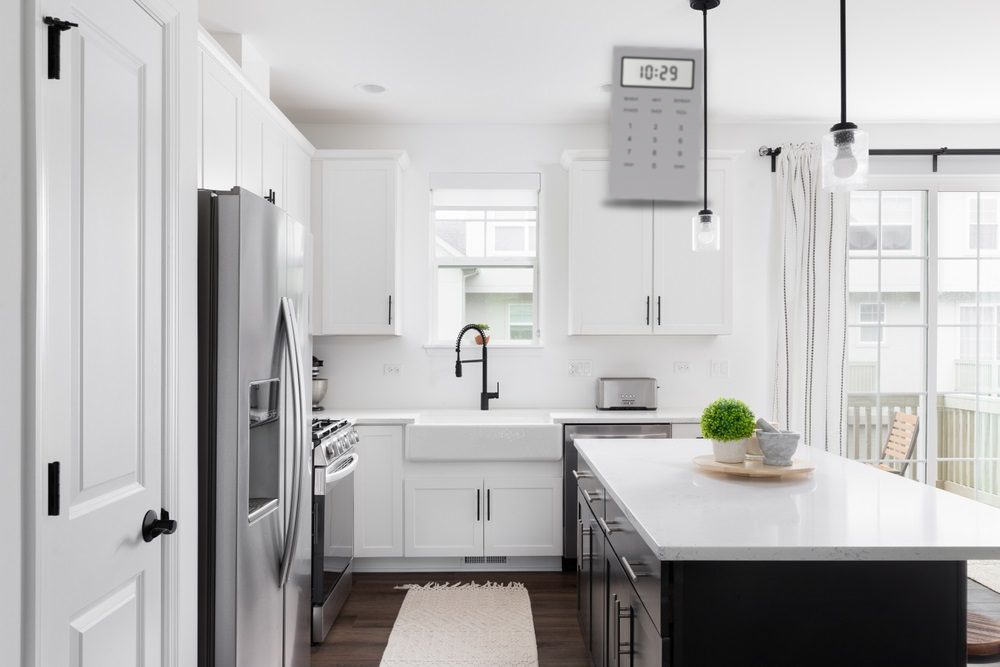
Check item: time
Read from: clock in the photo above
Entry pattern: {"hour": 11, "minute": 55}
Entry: {"hour": 10, "minute": 29}
